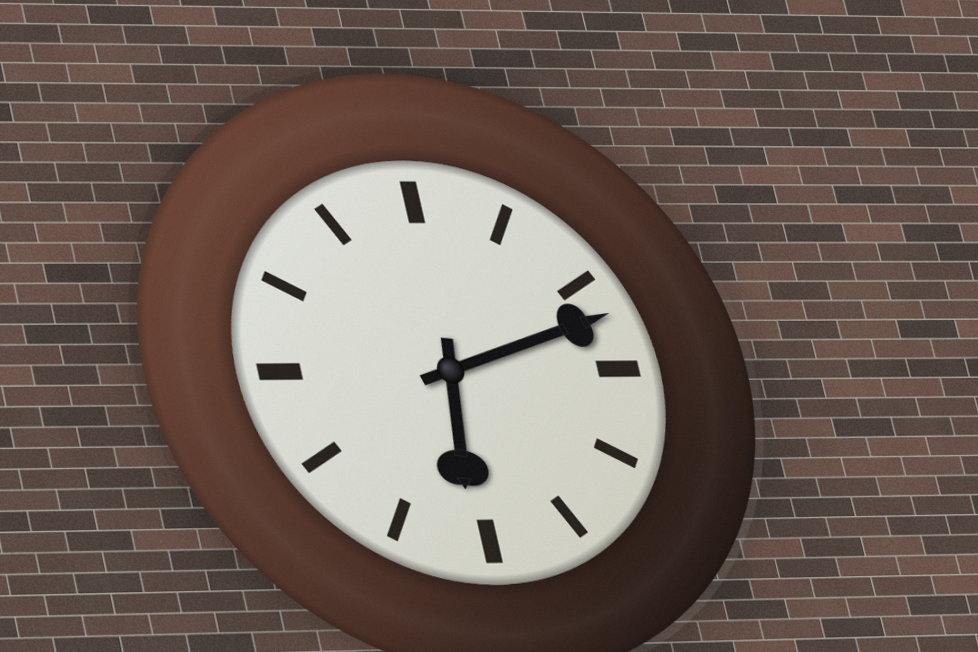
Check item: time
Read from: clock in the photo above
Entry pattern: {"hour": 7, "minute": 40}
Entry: {"hour": 6, "minute": 12}
